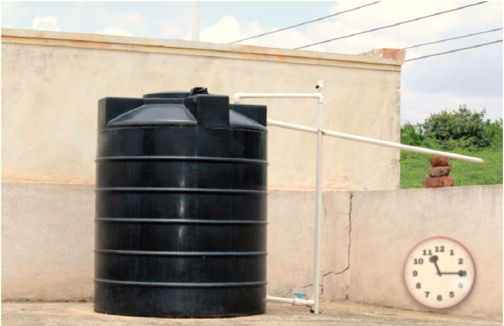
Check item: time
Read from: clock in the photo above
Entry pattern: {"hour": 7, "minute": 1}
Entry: {"hour": 11, "minute": 15}
